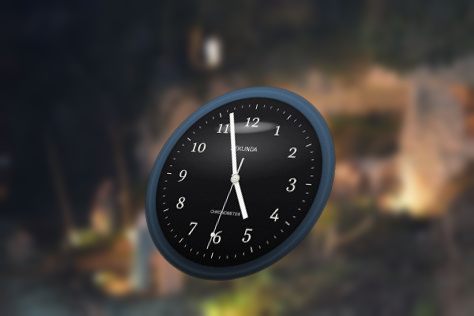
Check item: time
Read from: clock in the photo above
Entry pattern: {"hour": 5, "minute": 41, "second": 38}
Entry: {"hour": 4, "minute": 56, "second": 31}
